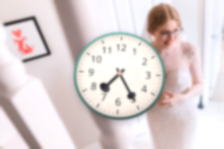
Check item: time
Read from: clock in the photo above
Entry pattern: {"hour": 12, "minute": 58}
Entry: {"hour": 7, "minute": 25}
